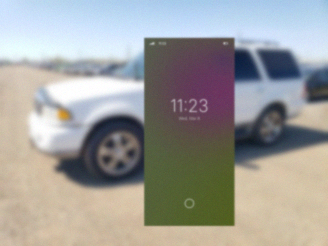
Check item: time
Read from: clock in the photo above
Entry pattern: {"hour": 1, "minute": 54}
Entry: {"hour": 11, "minute": 23}
